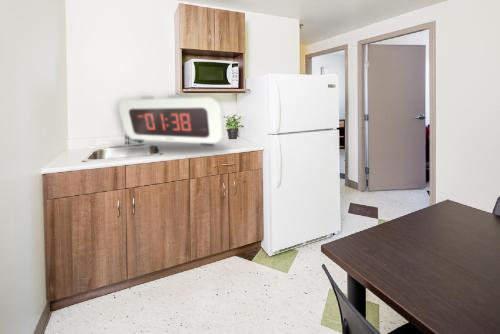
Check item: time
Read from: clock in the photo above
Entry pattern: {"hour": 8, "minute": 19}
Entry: {"hour": 1, "minute": 38}
